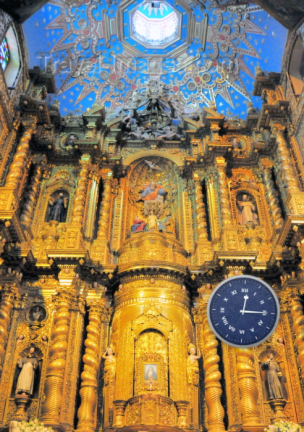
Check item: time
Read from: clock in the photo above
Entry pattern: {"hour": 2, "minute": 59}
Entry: {"hour": 12, "minute": 15}
